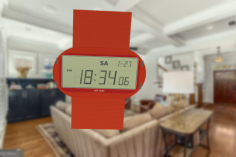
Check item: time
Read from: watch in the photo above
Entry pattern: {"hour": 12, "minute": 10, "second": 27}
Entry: {"hour": 18, "minute": 34, "second": 6}
